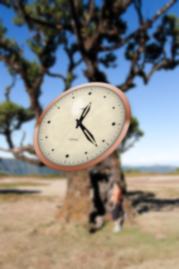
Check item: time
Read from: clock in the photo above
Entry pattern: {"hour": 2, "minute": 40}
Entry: {"hour": 12, "minute": 22}
